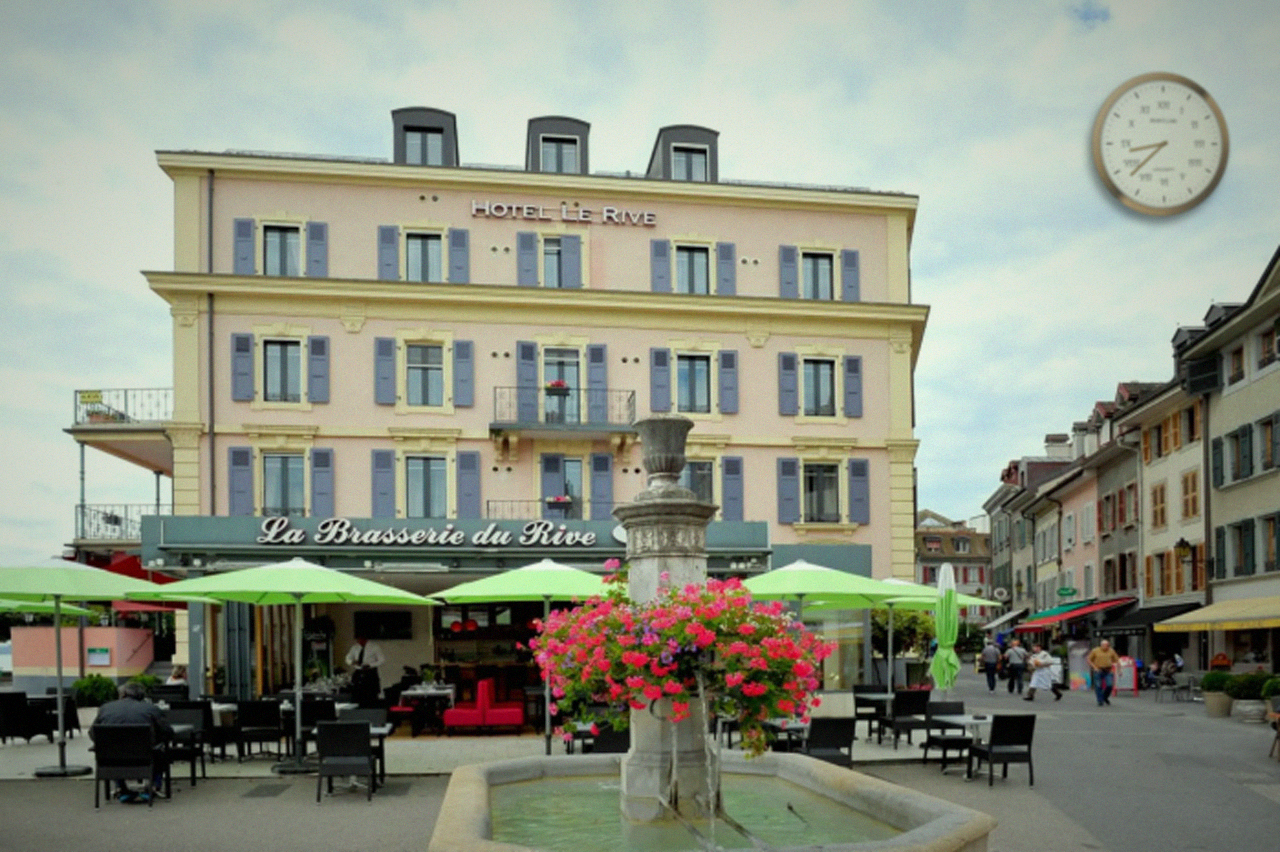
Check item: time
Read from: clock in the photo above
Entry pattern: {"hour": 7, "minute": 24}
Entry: {"hour": 8, "minute": 38}
